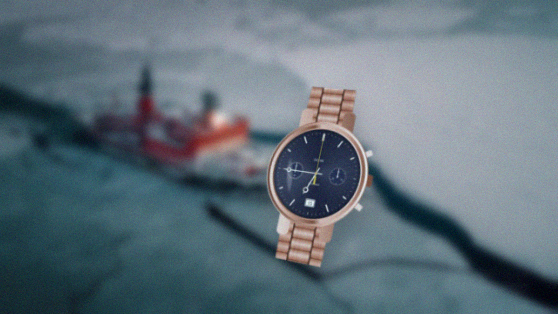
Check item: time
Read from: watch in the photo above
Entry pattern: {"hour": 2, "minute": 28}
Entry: {"hour": 6, "minute": 45}
